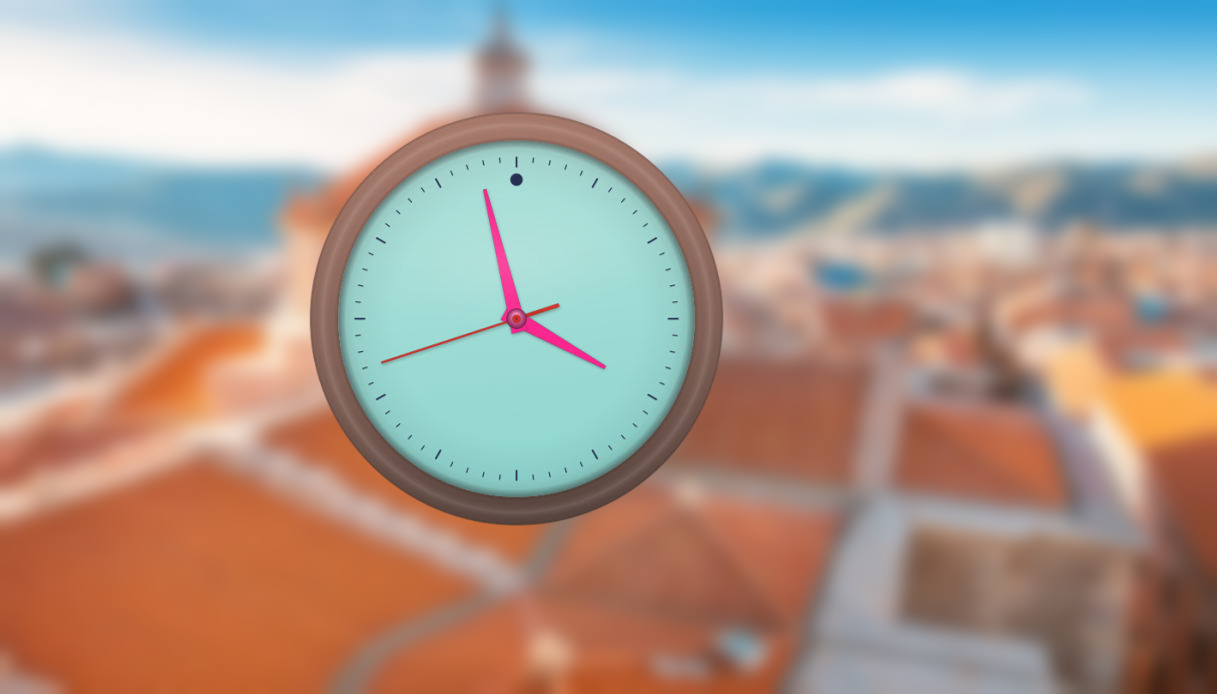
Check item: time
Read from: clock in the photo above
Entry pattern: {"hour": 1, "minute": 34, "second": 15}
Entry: {"hour": 3, "minute": 57, "second": 42}
